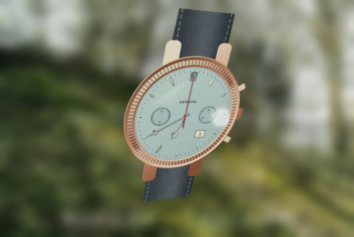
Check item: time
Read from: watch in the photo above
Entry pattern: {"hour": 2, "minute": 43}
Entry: {"hour": 6, "minute": 40}
